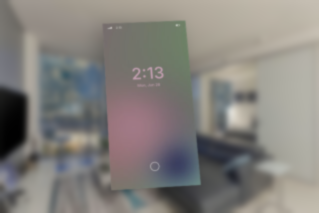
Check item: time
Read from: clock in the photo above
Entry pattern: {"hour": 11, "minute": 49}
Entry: {"hour": 2, "minute": 13}
